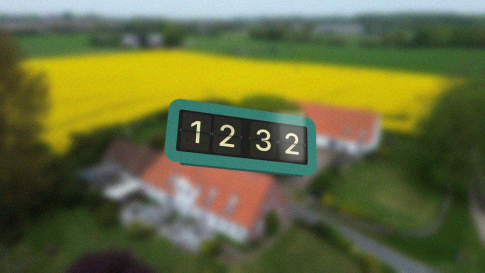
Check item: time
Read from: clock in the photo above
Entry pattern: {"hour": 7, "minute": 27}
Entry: {"hour": 12, "minute": 32}
